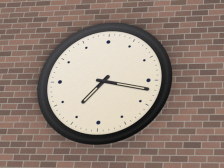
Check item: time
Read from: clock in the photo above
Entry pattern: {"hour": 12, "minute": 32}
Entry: {"hour": 7, "minute": 17}
